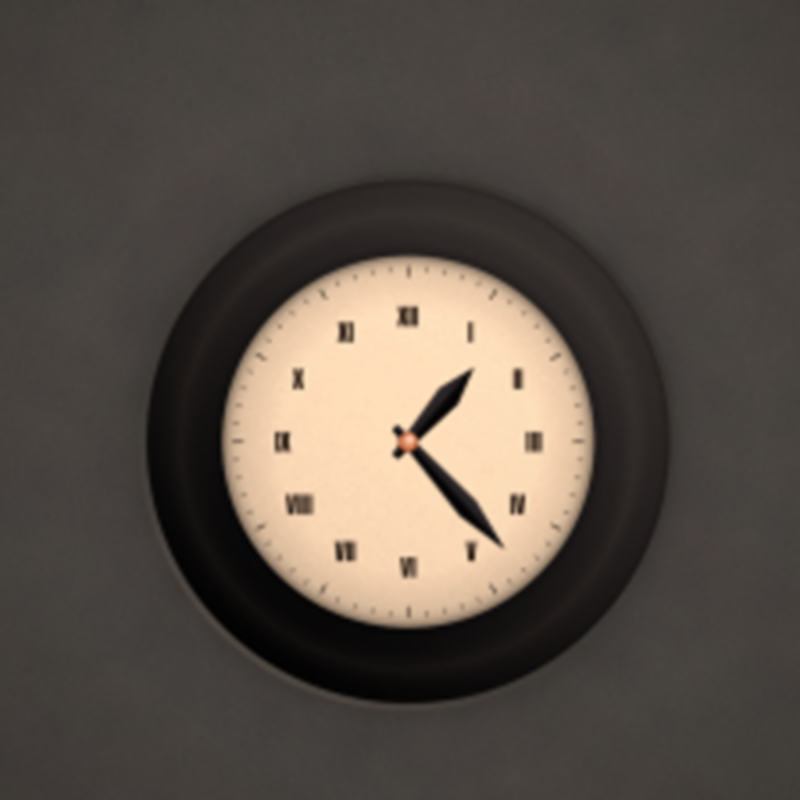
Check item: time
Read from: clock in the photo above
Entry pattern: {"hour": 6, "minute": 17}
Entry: {"hour": 1, "minute": 23}
